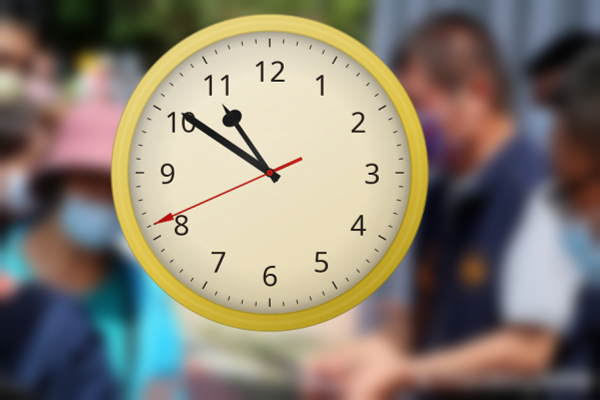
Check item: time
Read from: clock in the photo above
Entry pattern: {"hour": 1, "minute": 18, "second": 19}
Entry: {"hour": 10, "minute": 50, "second": 41}
